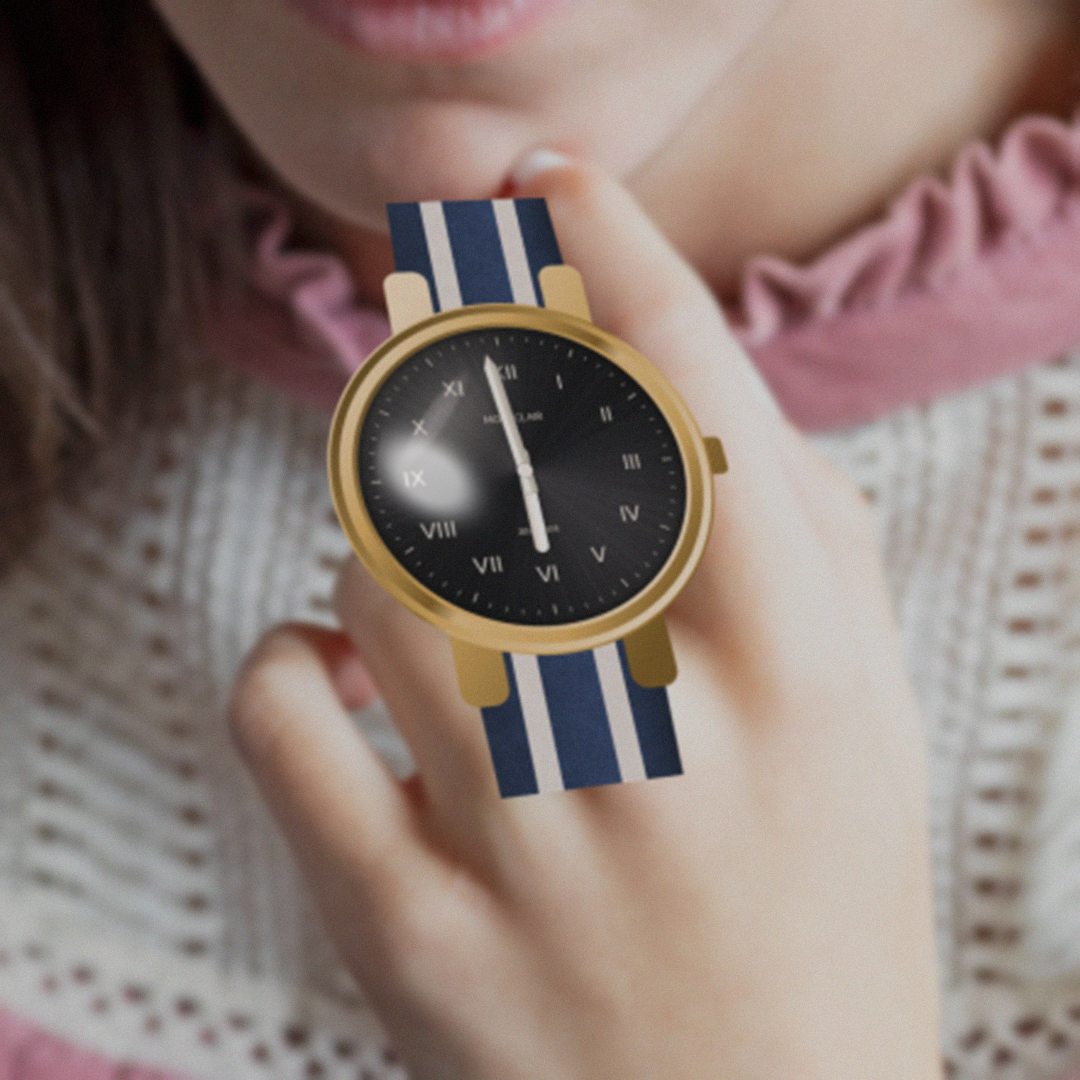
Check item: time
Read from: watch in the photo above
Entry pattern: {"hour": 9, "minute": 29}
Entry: {"hour": 5, "minute": 59}
